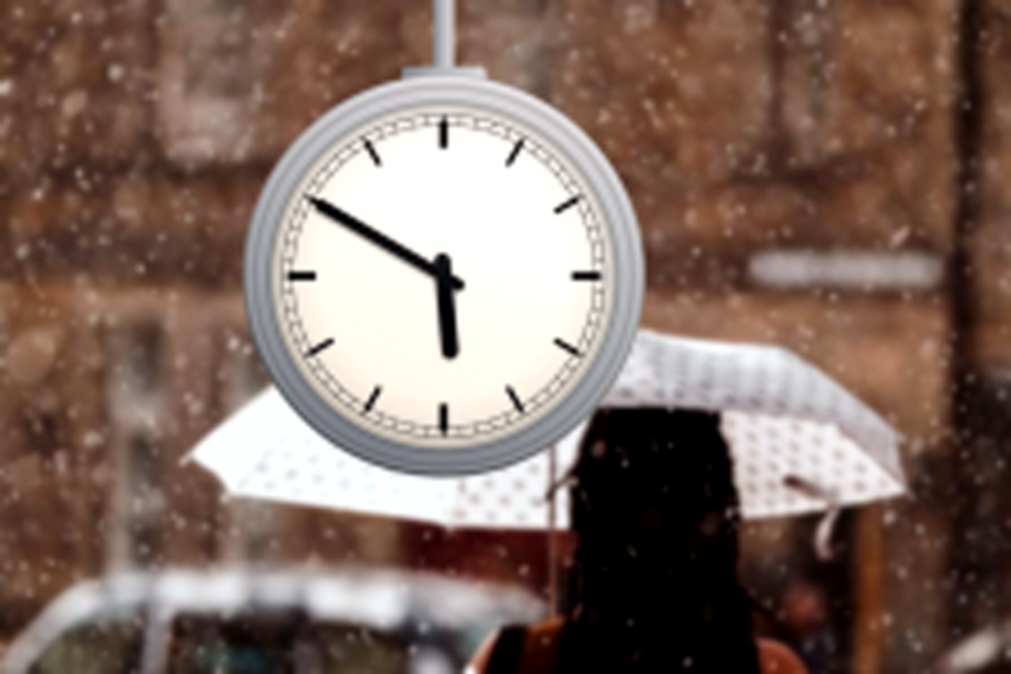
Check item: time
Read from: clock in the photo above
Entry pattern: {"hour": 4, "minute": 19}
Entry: {"hour": 5, "minute": 50}
